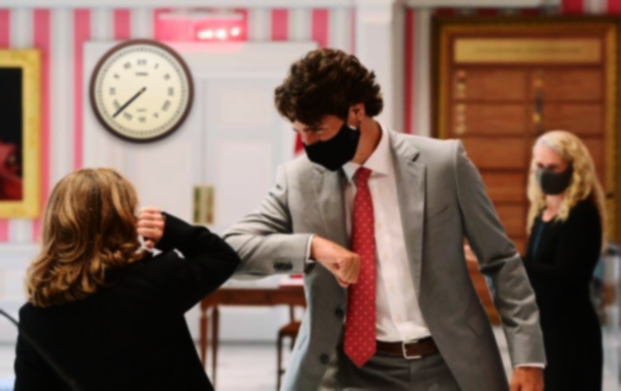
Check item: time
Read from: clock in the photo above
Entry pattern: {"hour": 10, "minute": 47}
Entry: {"hour": 7, "minute": 38}
